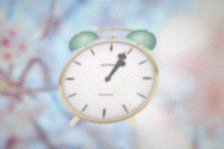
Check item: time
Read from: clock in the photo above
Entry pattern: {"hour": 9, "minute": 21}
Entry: {"hour": 1, "minute": 4}
